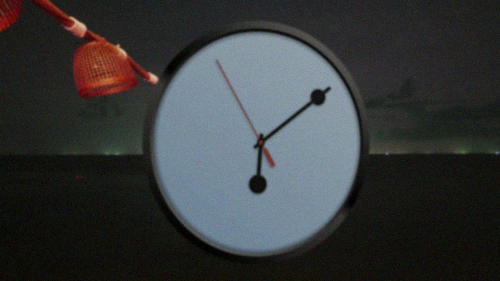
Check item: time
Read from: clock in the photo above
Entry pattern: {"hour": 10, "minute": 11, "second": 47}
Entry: {"hour": 6, "minute": 8, "second": 55}
